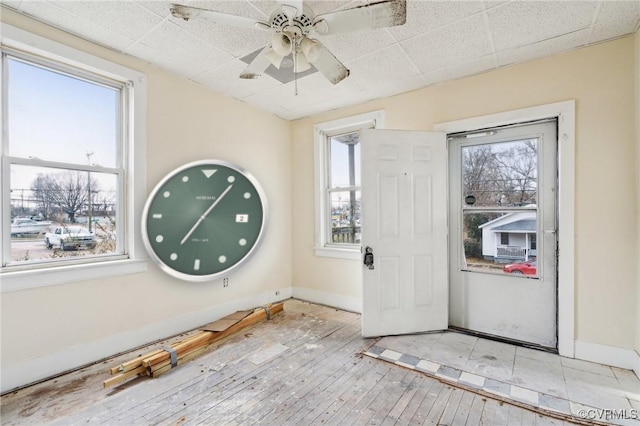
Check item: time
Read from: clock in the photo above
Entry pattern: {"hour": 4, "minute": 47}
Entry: {"hour": 7, "minute": 6}
